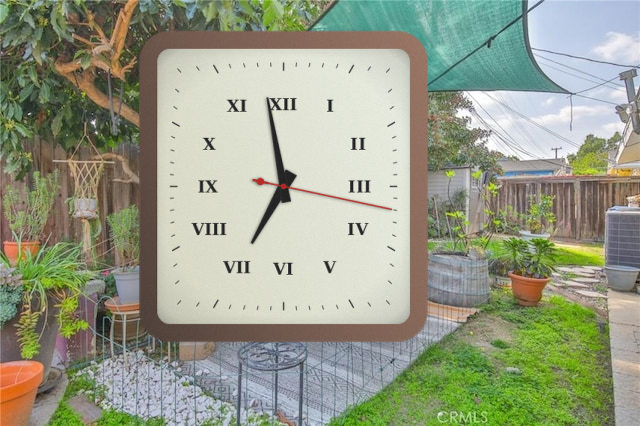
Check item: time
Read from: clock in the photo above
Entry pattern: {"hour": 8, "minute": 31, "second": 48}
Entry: {"hour": 6, "minute": 58, "second": 17}
